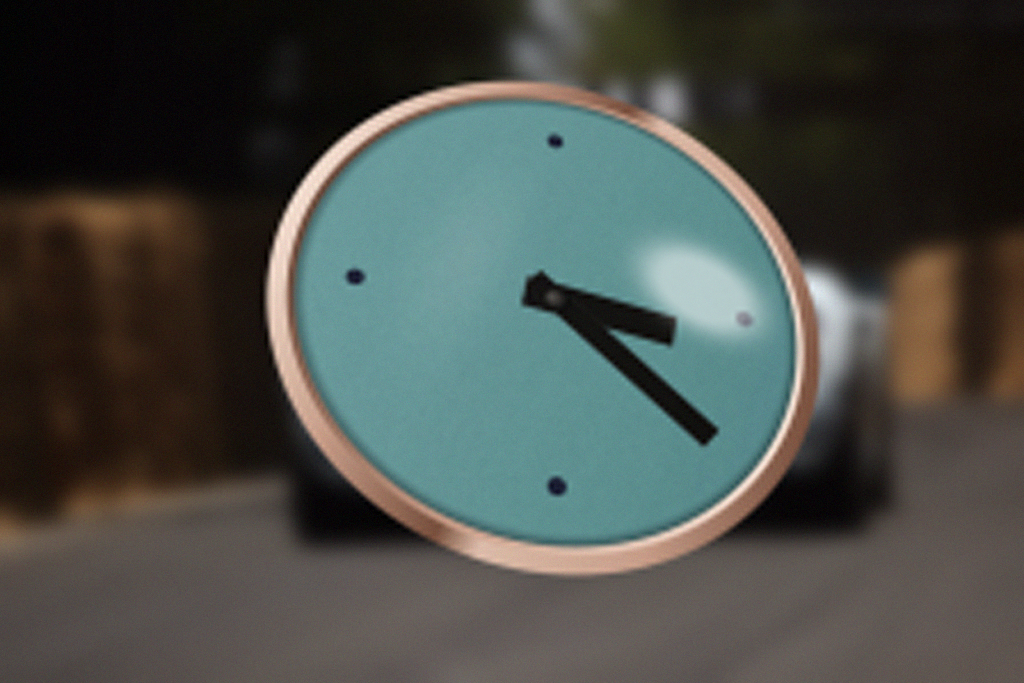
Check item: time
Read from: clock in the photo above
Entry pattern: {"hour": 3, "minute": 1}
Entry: {"hour": 3, "minute": 22}
